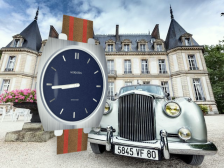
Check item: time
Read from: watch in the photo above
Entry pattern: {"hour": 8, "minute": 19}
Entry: {"hour": 8, "minute": 44}
